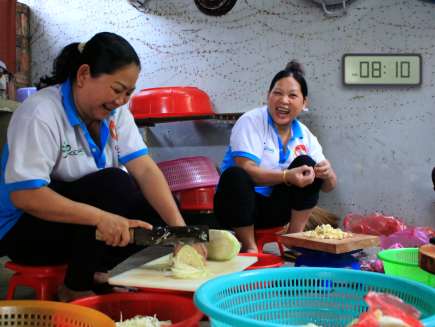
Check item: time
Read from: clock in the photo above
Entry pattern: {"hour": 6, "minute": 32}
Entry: {"hour": 8, "minute": 10}
